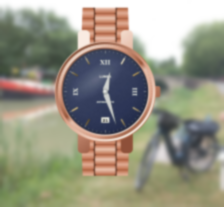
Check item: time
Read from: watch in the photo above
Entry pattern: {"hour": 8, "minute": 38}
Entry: {"hour": 12, "minute": 27}
